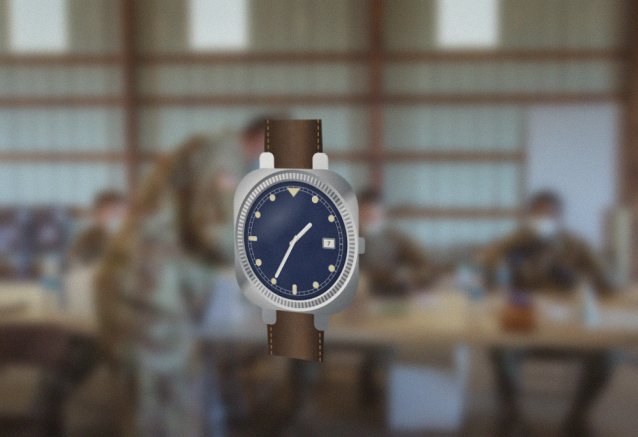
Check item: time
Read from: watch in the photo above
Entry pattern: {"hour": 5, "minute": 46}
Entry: {"hour": 1, "minute": 35}
